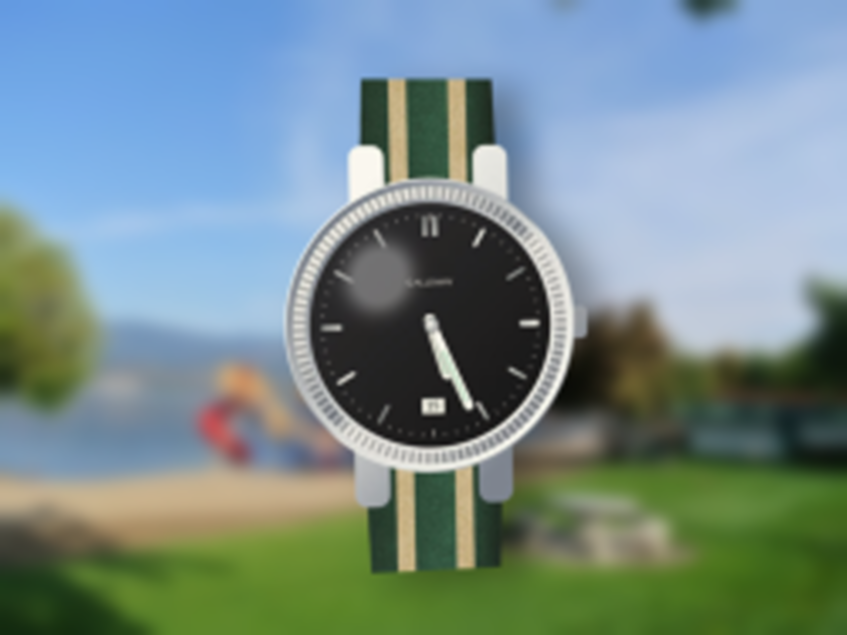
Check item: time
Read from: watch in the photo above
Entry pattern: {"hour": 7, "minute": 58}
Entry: {"hour": 5, "minute": 26}
